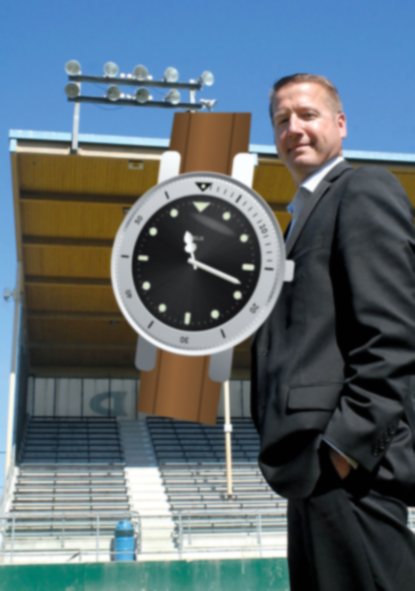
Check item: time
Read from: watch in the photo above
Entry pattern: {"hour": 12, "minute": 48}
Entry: {"hour": 11, "minute": 18}
